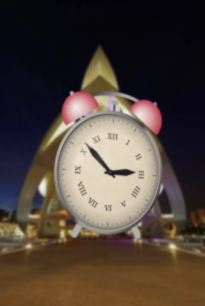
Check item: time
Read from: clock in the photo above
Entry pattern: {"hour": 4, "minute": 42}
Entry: {"hour": 2, "minute": 52}
